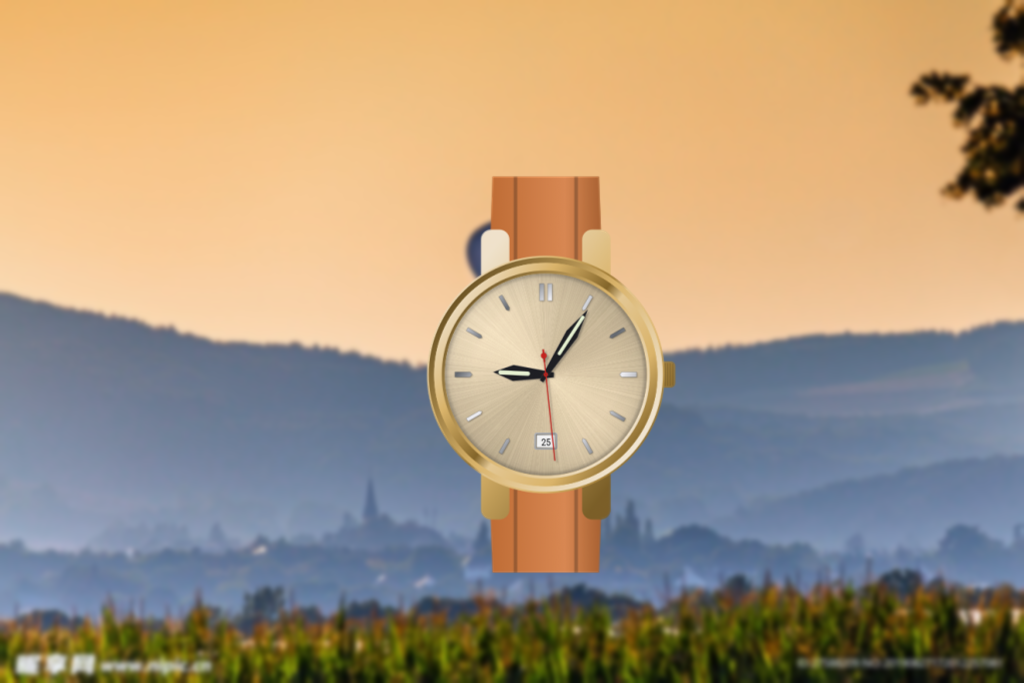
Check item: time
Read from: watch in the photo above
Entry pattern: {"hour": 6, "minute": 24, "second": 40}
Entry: {"hour": 9, "minute": 5, "second": 29}
